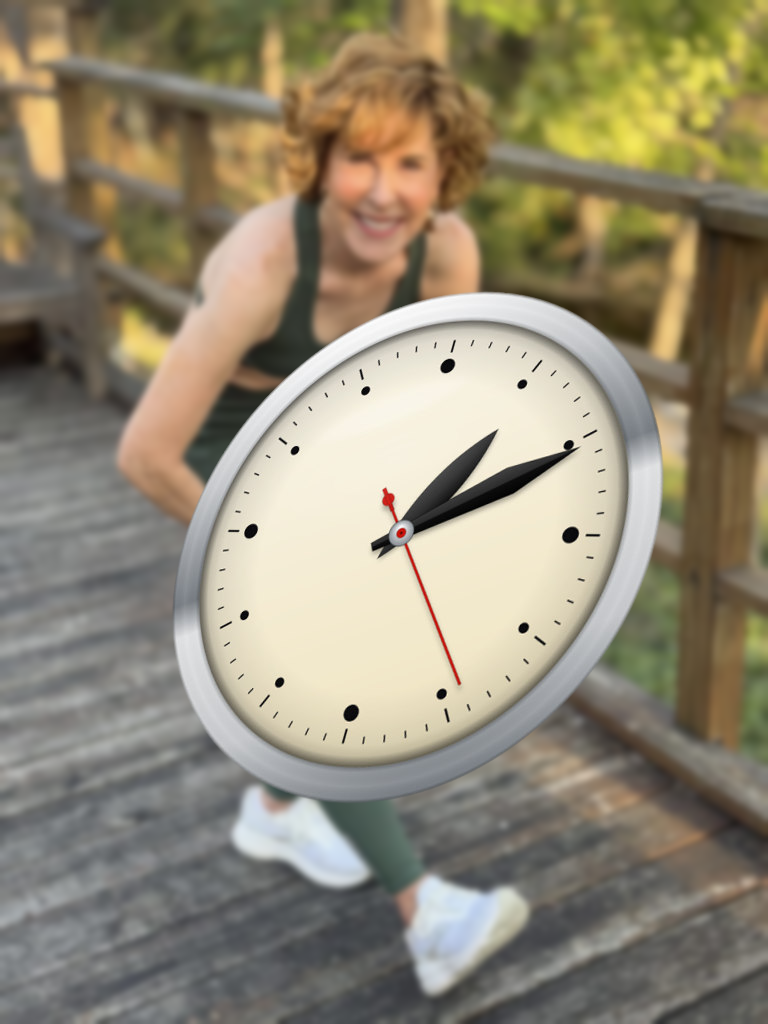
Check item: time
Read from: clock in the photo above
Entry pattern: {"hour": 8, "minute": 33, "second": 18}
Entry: {"hour": 1, "minute": 10, "second": 24}
